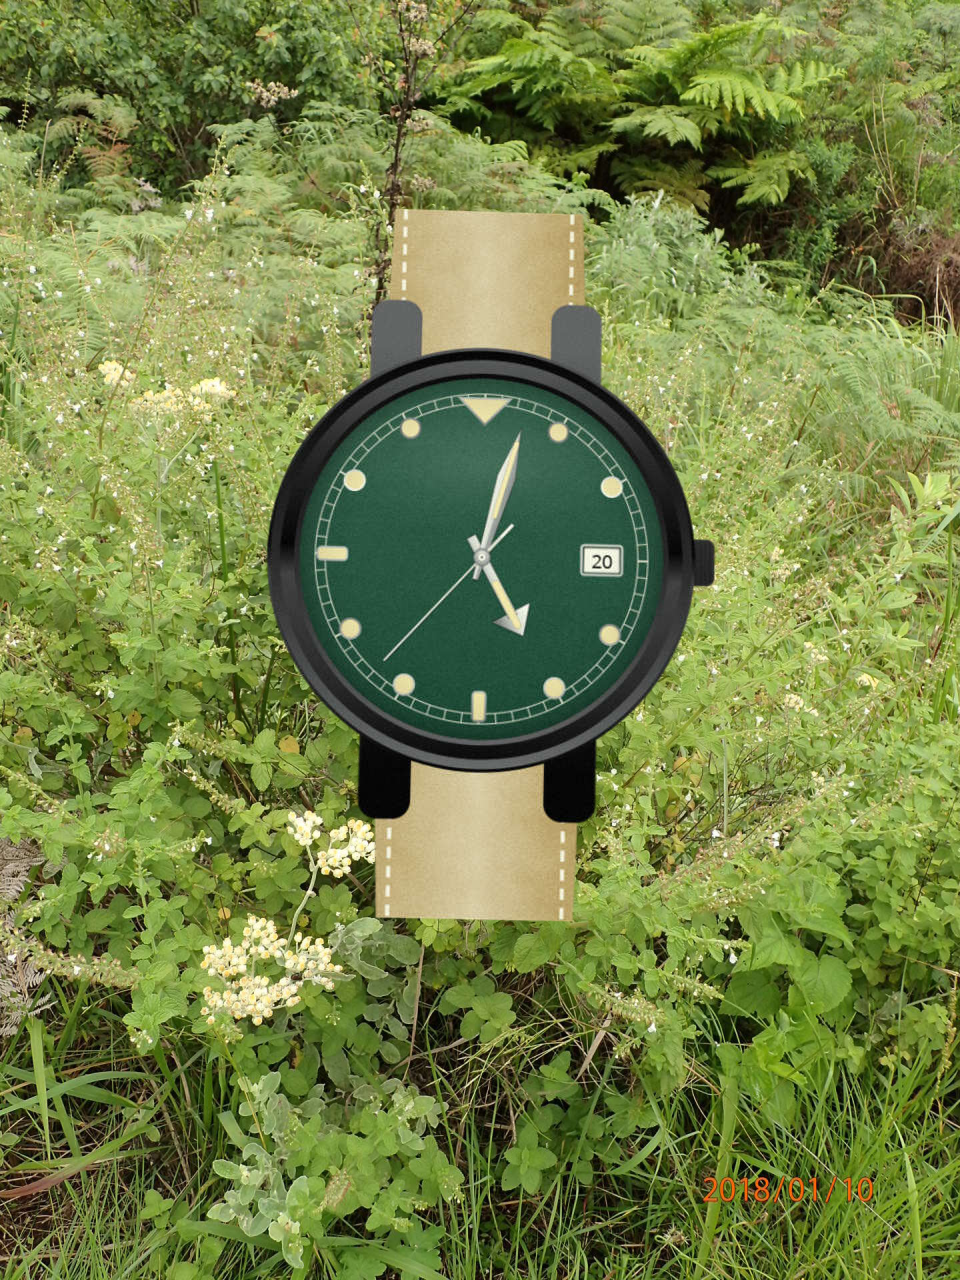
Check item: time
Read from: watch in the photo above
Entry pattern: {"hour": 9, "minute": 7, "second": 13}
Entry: {"hour": 5, "minute": 2, "second": 37}
